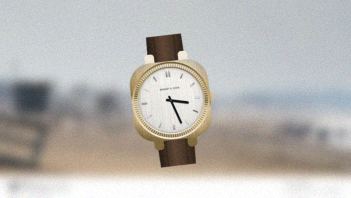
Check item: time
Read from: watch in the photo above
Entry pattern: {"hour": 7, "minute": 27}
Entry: {"hour": 3, "minute": 27}
